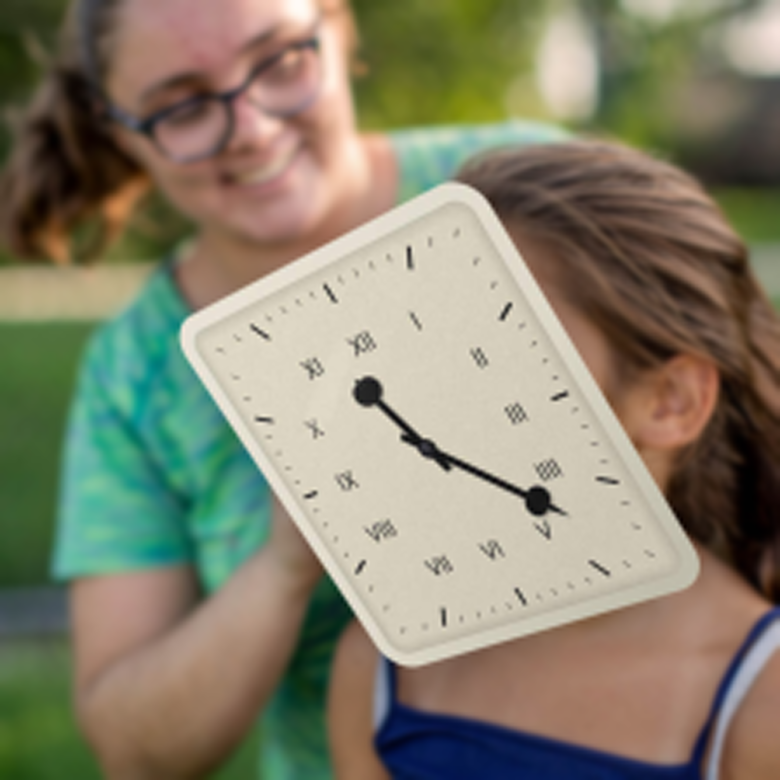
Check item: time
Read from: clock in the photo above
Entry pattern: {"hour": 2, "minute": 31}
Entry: {"hour": 11, "minute": 23}
